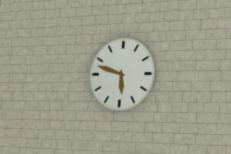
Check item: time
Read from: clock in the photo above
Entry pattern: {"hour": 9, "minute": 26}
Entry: {"hour": 5, "minute": 48}
